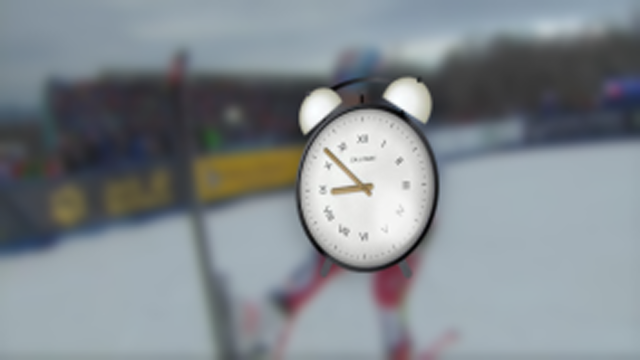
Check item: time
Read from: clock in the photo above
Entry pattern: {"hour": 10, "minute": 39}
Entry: {"hour": 8, "minute": 52}
